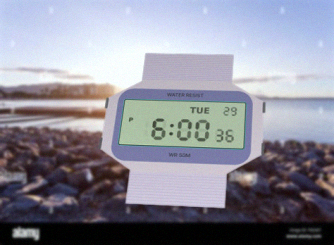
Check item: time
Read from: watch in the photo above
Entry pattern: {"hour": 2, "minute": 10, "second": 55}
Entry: {"hour": 6, "minute": 0, "second": 36}
